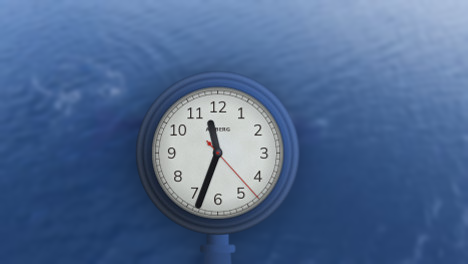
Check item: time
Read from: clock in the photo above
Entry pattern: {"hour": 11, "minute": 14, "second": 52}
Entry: {"hour": 11, "minute": 33, "second": 23}
